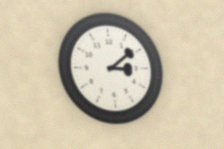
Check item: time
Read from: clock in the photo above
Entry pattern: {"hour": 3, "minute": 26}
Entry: {"hour": 3, "minute": 9}
